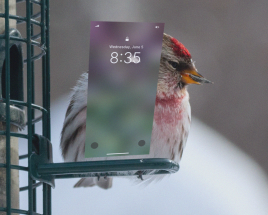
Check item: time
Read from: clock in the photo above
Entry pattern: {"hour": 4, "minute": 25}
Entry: {"hour": 8, "minute": 35}
